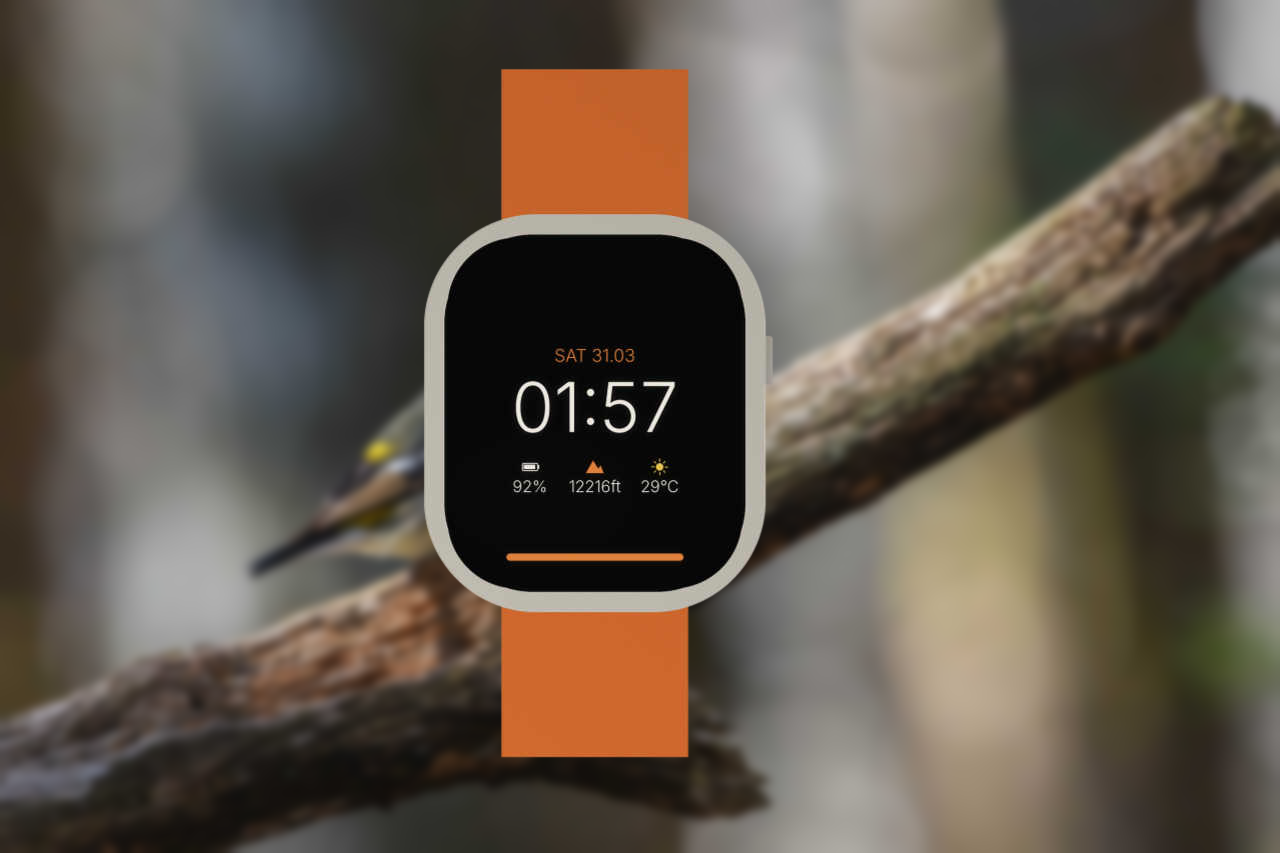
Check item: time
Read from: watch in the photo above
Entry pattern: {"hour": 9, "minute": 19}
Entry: {"hour": 1, "minute": 57}
